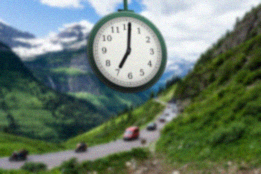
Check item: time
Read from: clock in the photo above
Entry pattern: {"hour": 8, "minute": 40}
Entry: {"hour": 7, "minute": 1}
